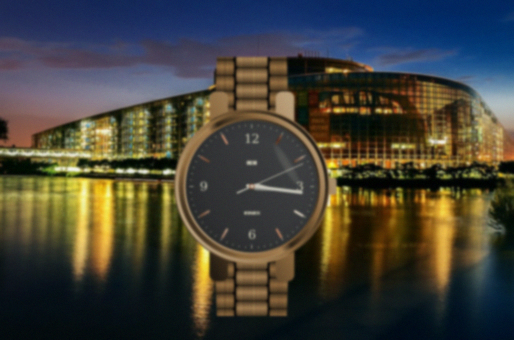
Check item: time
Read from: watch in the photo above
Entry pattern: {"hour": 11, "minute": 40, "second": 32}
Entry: {"hour": 3, "minute": 16, "second": 11}
